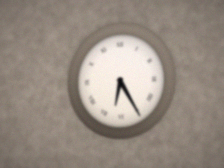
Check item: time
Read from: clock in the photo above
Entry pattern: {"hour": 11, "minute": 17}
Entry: {"hour": 6, "minute": 25}
